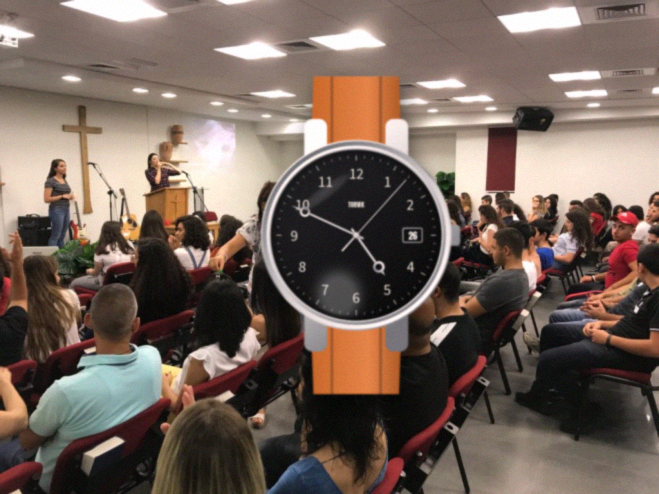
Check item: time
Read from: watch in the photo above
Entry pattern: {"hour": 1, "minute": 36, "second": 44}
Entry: {"hour": 4, "minute": 49, "second": 7}
